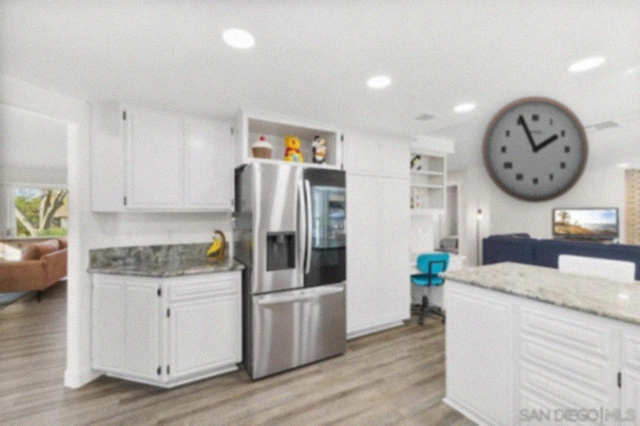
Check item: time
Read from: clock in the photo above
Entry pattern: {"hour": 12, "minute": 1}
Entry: {"hour": 1, "minute": 56}
